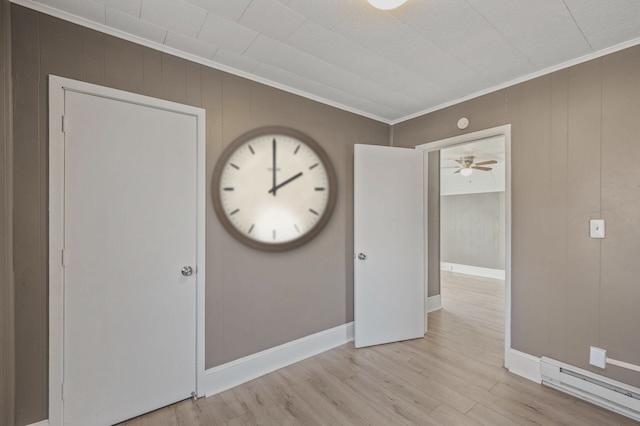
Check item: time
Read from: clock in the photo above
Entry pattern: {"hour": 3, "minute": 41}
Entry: {"hour": 2, "minute": 0}
